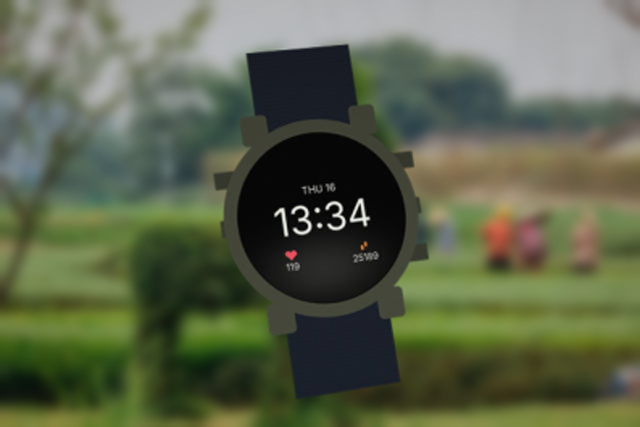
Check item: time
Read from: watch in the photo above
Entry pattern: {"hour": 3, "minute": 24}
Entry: {"hour": 13, "minute": 34}
